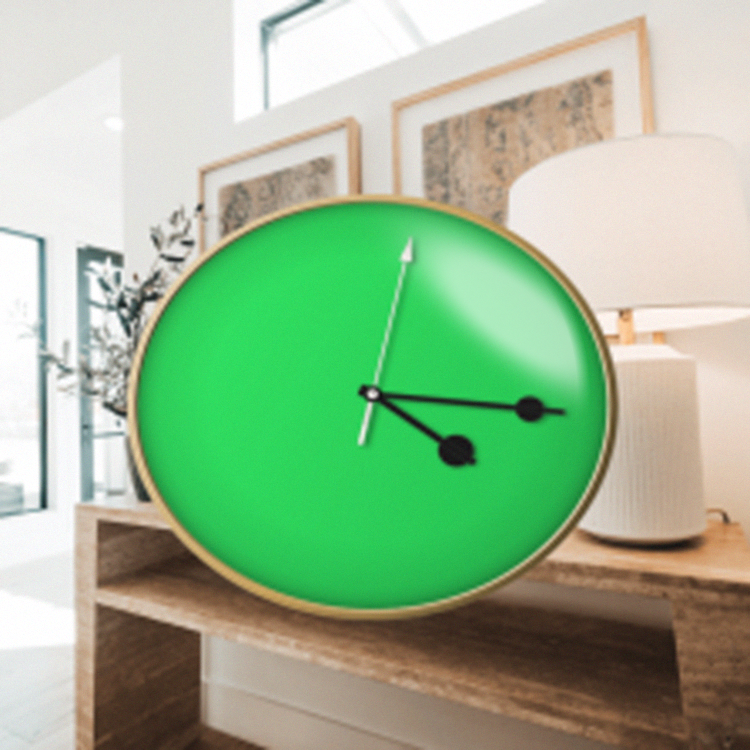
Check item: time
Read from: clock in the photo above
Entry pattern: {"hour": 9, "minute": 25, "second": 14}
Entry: {"hour": 4, "minute": 16, "second": 2}
